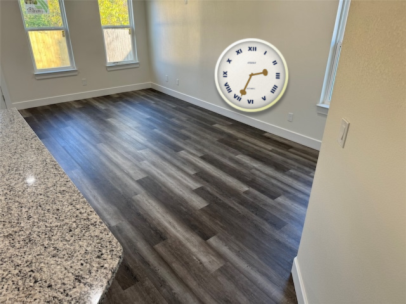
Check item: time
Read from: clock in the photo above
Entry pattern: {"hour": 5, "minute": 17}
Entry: {"hour": 2, "minute": 34}
